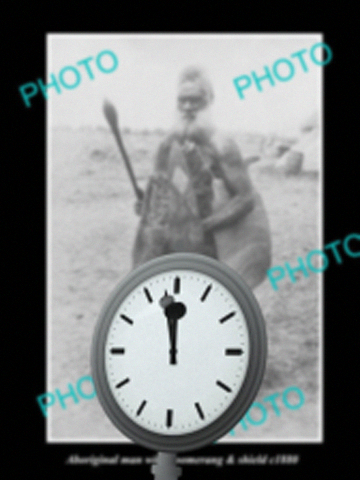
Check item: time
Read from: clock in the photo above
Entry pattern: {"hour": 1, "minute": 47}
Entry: {"hour": 11, "minute": 58}
